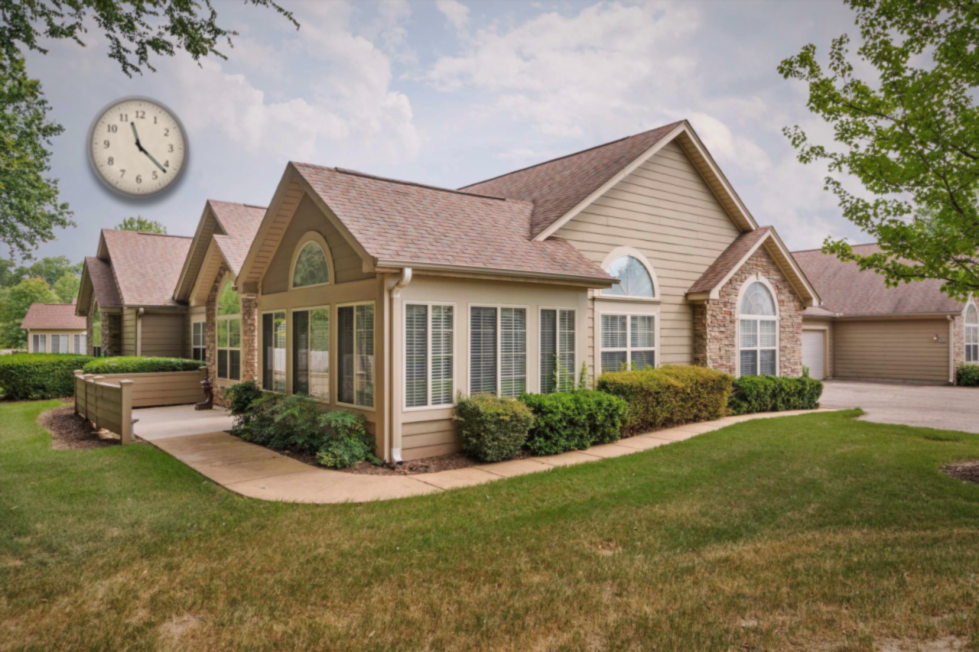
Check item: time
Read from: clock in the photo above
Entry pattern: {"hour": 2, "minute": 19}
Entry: {"hour": 11, "minute": 22}
